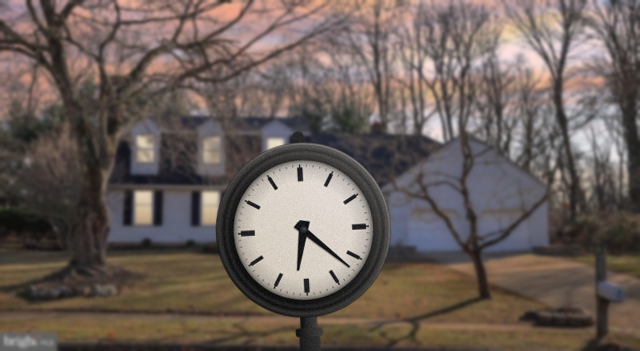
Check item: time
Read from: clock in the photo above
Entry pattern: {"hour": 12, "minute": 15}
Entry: {"hour": 6, "minute": 22}
